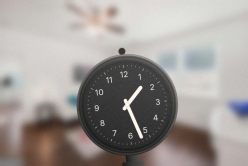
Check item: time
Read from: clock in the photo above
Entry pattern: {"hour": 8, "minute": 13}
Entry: {"hour": 1, "minute": 27}
